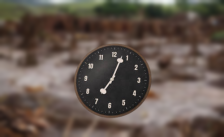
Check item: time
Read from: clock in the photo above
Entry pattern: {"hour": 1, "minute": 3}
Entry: {"hour": 7, "minute": 3}
